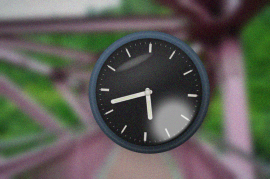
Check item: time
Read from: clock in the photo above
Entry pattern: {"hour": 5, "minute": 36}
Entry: {"hour": 5, "minute": 42}
